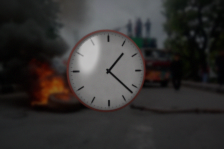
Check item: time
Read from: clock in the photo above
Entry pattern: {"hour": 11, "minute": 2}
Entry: {"hour": 1, "minute": 22}
